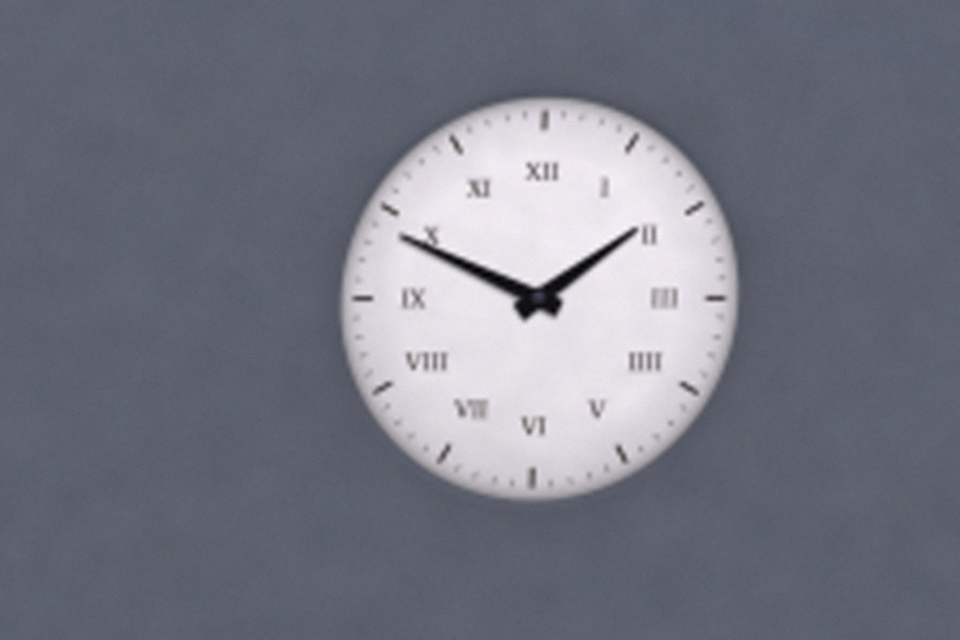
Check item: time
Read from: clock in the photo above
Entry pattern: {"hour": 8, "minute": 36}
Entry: {"hour": 1, "minute": 49}
